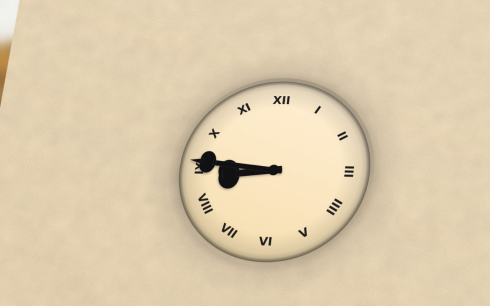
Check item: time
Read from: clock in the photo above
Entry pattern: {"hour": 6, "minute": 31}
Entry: {"hour": 8, "minute": 46}
